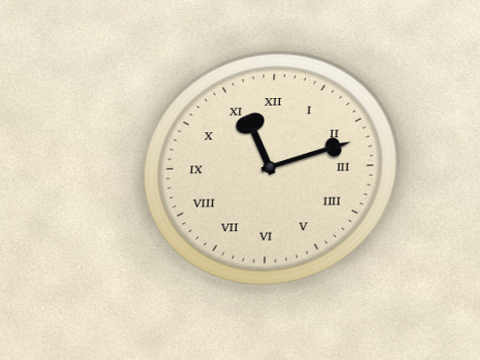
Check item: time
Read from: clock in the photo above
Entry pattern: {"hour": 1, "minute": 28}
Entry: {"hour": 11, "minute": 12}
